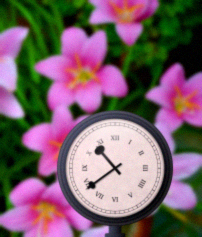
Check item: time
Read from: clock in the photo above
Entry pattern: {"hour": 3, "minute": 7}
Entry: {"hour": 10, "minute": 39}
